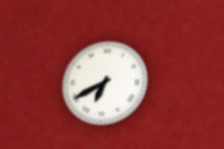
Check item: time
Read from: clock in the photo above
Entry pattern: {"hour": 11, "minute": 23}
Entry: {"hour": 6, "minute": 40}
